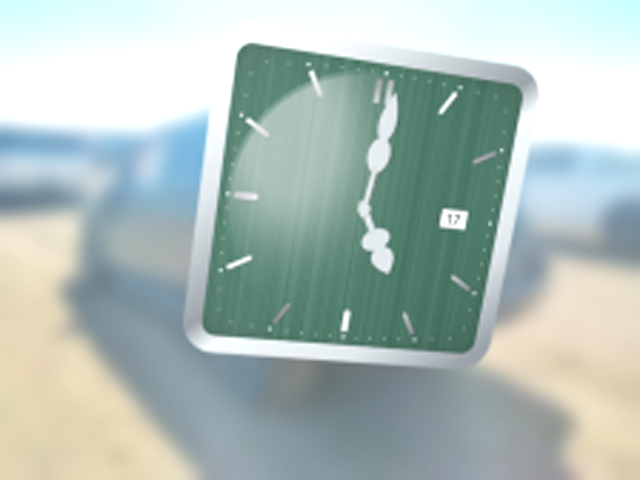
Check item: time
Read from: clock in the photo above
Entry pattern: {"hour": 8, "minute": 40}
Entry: {"hour": 5, "minute": 1}
